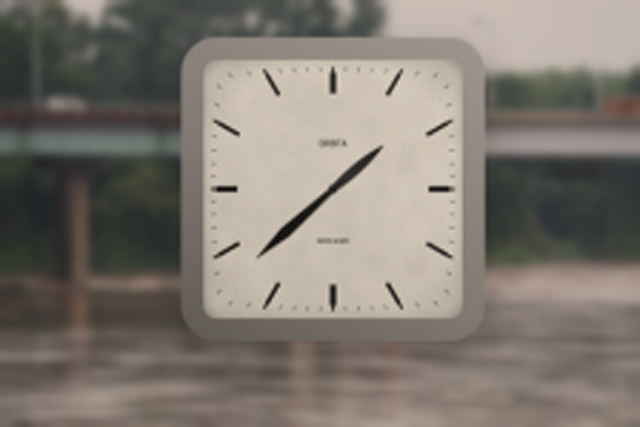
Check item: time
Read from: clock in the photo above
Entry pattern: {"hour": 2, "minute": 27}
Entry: {"hour": 1, "minute": 38}
